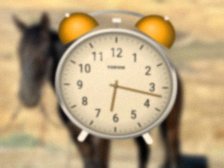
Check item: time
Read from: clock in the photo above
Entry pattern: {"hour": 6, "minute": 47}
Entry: {"hour": 6, "minute": 17}
